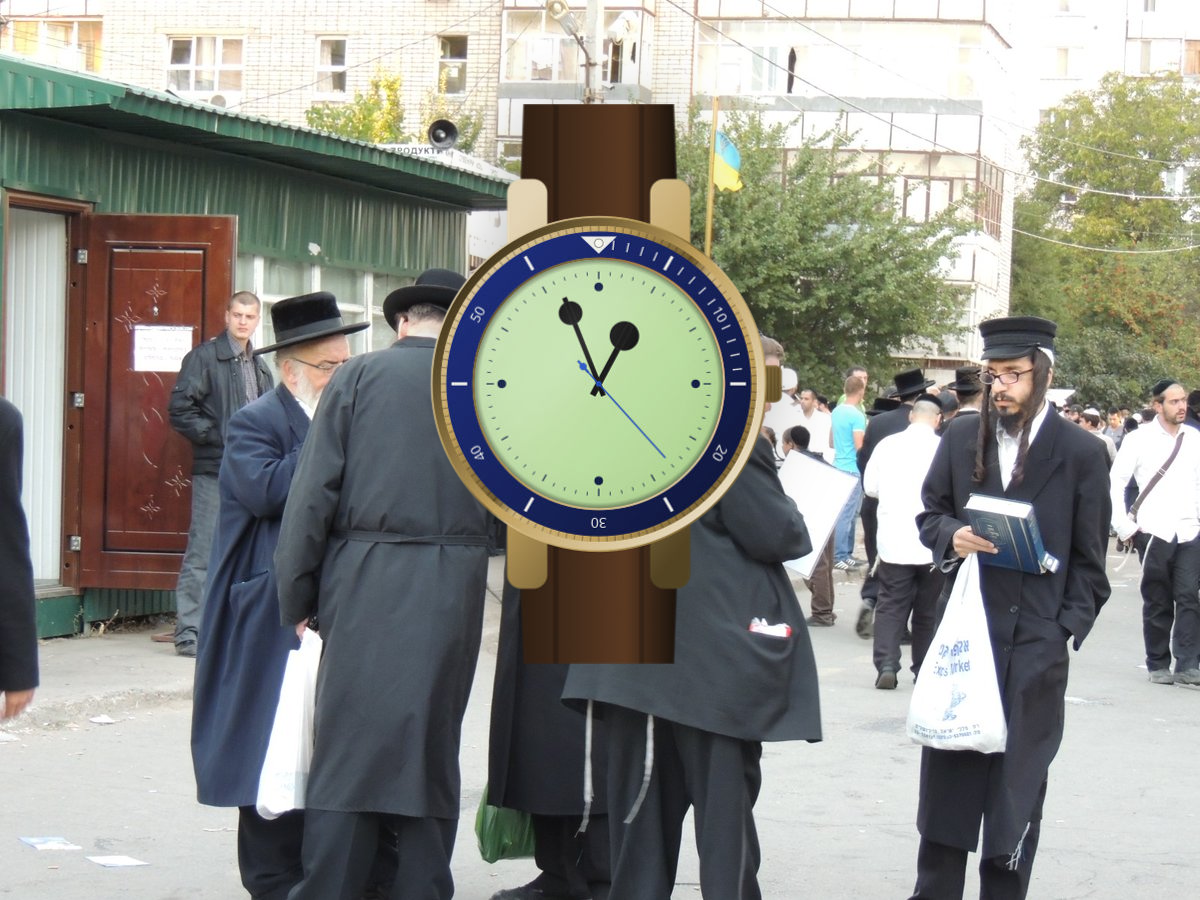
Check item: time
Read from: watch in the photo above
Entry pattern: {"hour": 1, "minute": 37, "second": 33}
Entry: {"hour": 12, "minute": 56, "second": 23}
